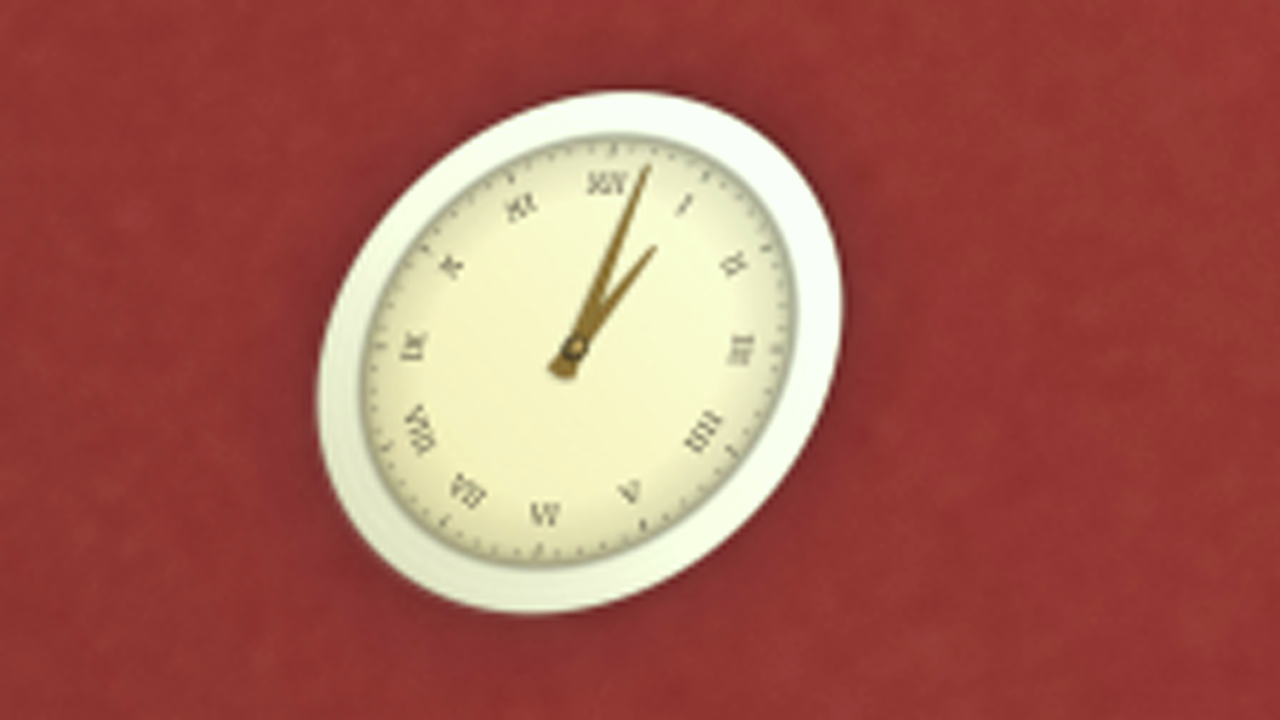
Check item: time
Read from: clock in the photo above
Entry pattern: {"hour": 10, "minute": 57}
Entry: {"hour": 1, "minute": 2}
